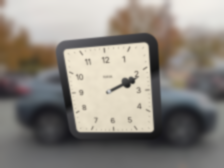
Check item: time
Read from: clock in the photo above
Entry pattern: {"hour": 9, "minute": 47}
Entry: {"hour": 2, "minute": 11}
